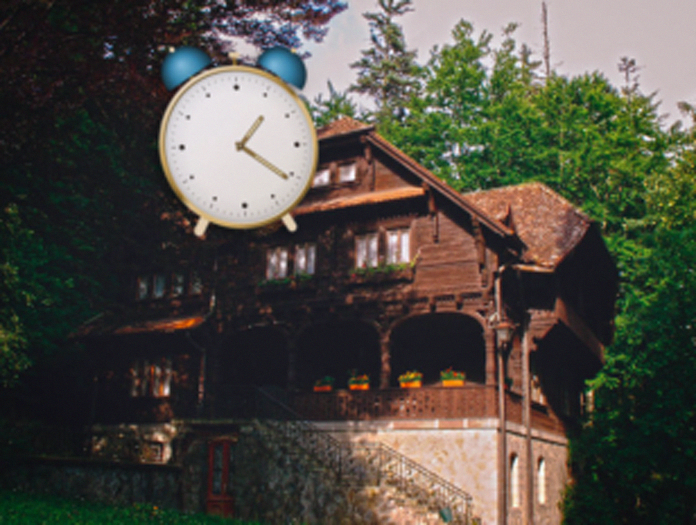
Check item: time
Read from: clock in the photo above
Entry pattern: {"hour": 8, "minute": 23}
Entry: {"hour": 1, "minute": 21}
